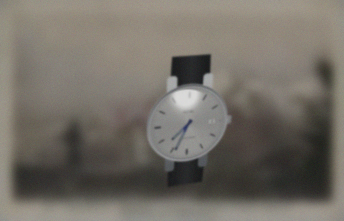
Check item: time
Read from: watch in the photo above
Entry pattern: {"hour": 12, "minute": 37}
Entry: {"hour": 7, "minute": 34}
